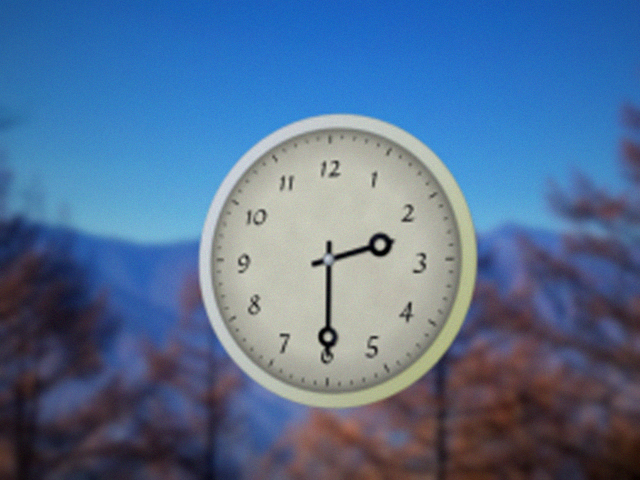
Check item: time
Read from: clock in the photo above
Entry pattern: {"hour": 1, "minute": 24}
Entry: {"hour": 2, "minute": 30}
